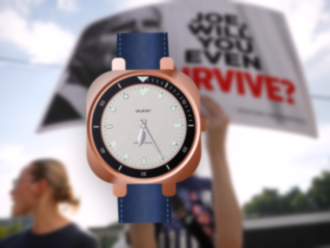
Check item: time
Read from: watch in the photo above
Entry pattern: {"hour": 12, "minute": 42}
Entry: {"hour": 6, "minute": 25}
